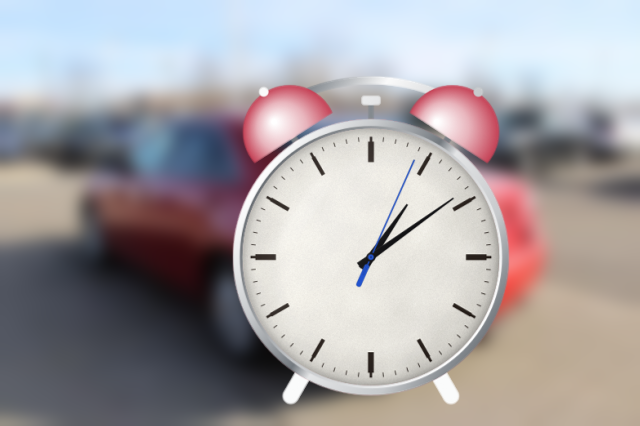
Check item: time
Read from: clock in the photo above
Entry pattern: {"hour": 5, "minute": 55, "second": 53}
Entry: {"hour": 1, "minute": 9, "second": 4}
